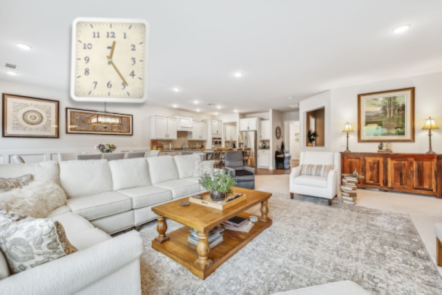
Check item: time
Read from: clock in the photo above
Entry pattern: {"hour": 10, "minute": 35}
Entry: {"hour": 12, "minute": 24}
